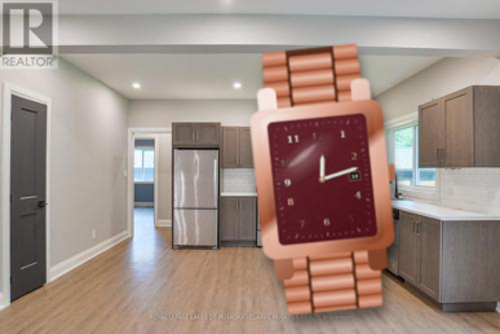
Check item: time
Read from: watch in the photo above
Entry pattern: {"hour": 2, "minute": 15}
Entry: {"hour": 12, "minute": 13}
